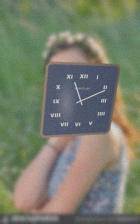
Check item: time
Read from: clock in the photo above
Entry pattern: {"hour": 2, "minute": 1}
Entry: {"hour": 11, "minute": 11}
